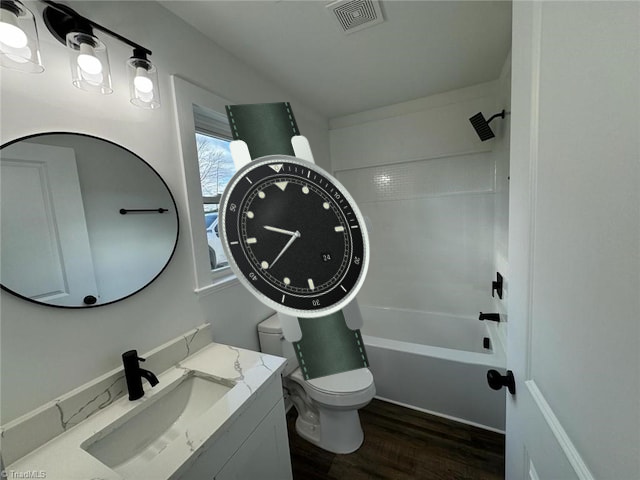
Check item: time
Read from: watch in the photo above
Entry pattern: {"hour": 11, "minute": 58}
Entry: {"hour": 9, "minute": 39}
